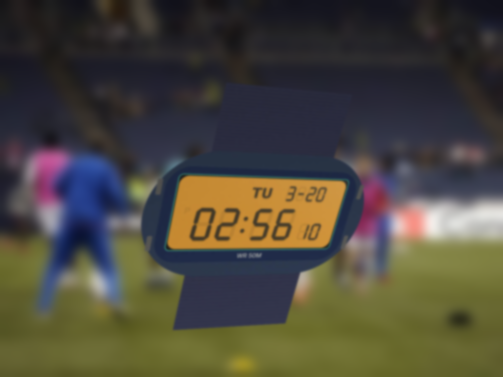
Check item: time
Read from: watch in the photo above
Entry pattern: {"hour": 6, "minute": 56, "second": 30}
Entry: {"hour": 2, "minute": 56, "second": 10}
